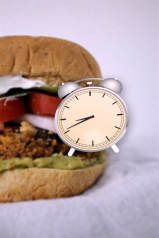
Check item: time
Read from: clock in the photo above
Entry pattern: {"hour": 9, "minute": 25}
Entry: {"hour": 8, "minute": 41}
